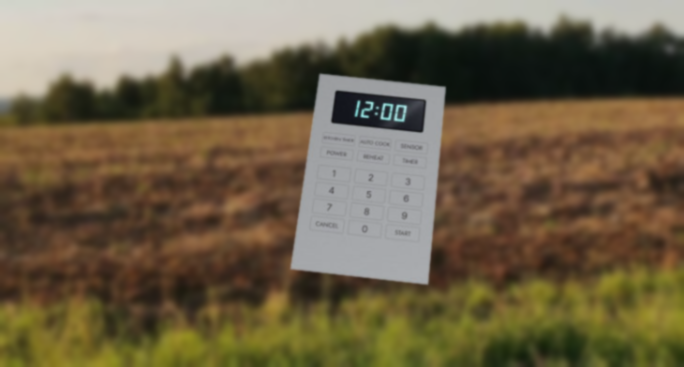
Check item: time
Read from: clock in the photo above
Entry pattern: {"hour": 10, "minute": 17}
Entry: {"hour": 12, "minute": 0}
